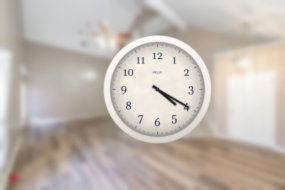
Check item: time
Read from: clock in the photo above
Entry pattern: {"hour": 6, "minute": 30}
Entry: {"hour": 4, "minute": 20}
